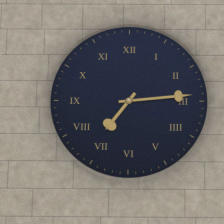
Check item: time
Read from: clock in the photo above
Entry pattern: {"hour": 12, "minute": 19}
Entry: {"hour": 7, "minute": 14}
